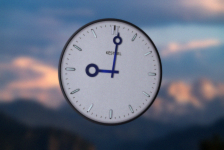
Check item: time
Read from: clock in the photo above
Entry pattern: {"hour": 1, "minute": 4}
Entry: {"hour": 9, "minute": 1}
